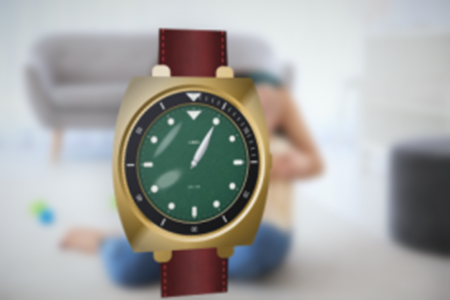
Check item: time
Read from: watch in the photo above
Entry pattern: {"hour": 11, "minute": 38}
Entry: {"hour": 1, "minute": 5}
